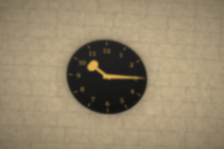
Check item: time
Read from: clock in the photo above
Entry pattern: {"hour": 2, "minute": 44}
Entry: {"hour": 10, "minute": 15}
